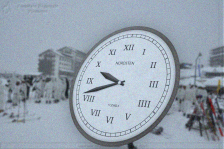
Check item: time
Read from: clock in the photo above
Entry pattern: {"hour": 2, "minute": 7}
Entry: {"hour": 9, "minute": 42}
